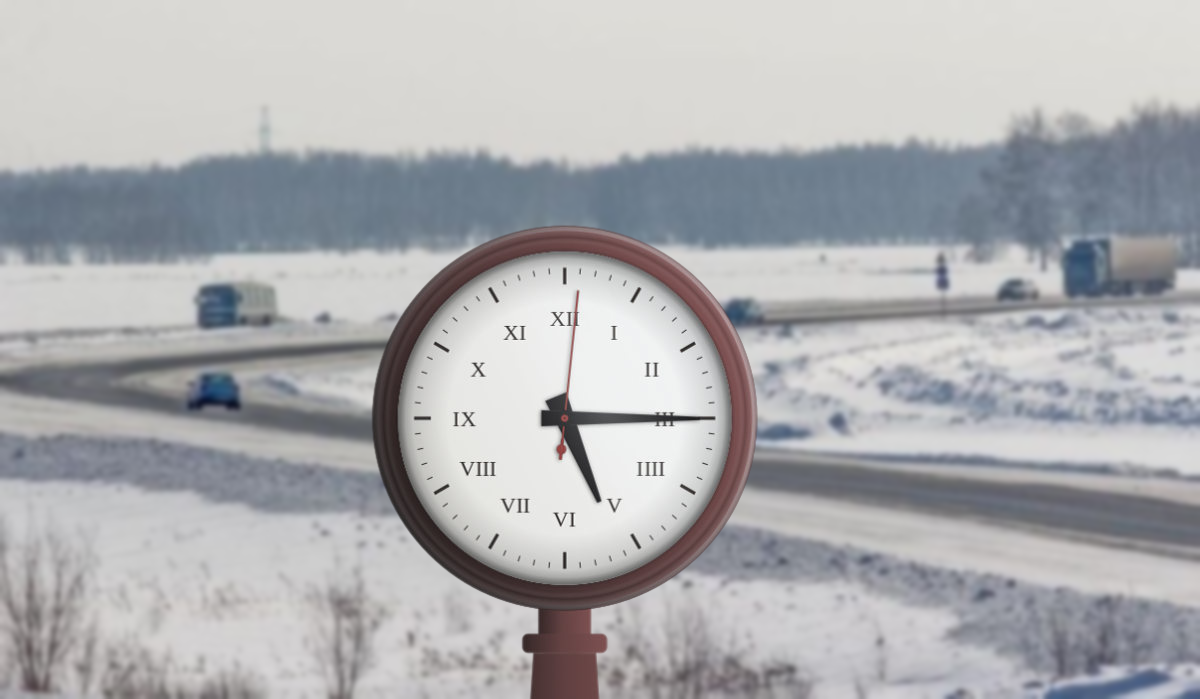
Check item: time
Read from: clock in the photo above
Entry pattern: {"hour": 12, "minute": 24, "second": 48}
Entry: {"hour": 5, "minute": 15, "second": 1}
